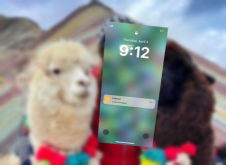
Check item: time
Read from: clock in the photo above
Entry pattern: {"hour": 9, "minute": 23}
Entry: {"hour": 9, "minute": 12}
